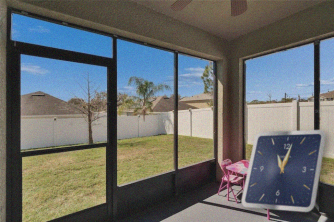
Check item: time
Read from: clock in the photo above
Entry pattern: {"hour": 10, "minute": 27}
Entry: {"hour": 11, "minute": 2}
